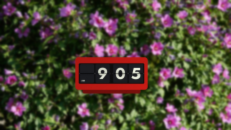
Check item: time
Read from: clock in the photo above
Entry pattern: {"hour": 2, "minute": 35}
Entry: {"hour": 9, "minute": 5}
